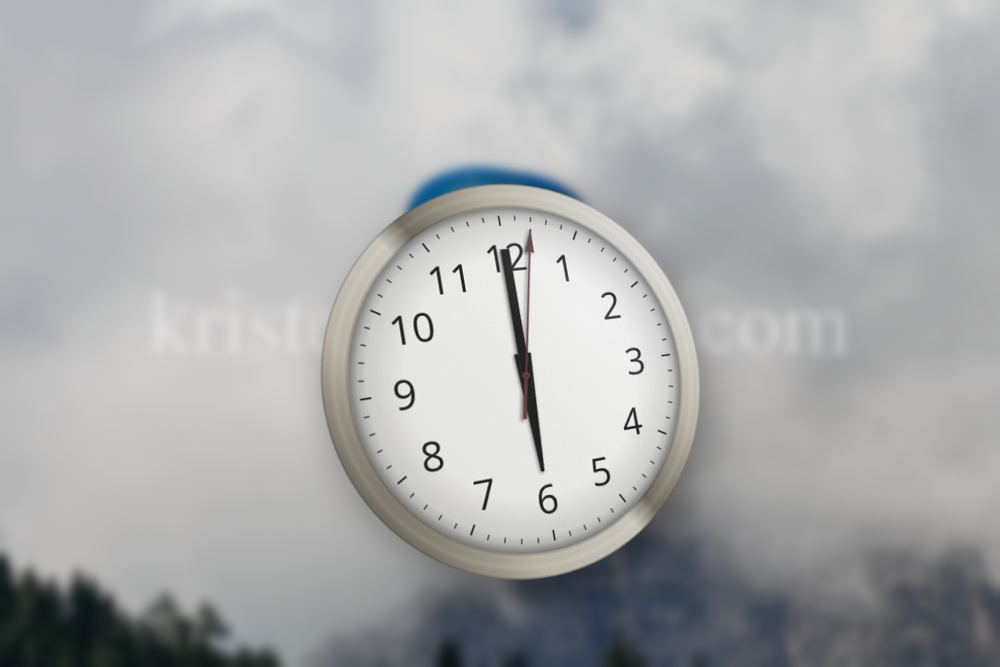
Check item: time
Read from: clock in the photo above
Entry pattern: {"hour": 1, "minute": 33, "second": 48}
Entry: {"hour": 6, "minute": 0, "second": 2}
